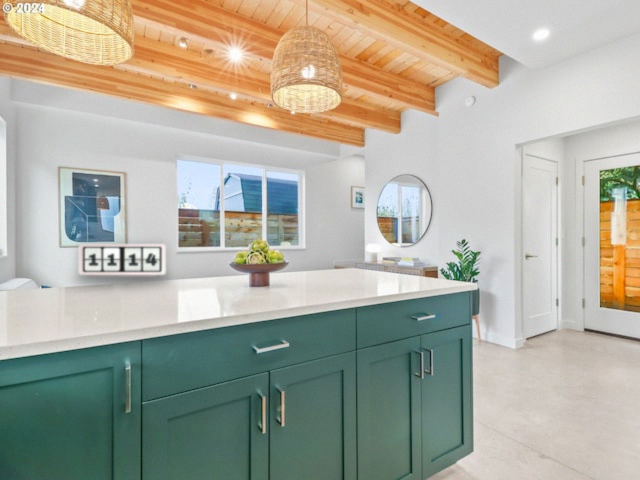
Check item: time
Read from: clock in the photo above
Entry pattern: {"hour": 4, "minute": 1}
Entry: {"hour": 11, "minute": 14}
